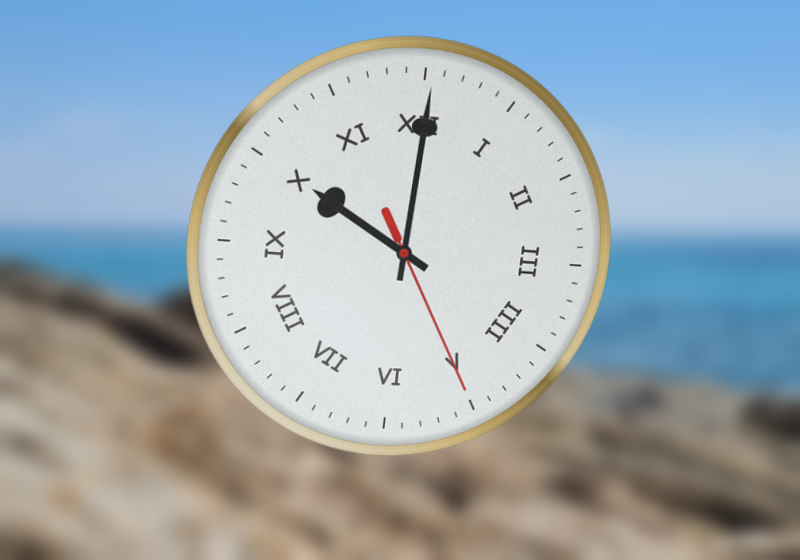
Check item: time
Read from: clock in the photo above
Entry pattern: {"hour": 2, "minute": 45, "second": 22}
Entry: {"hour": 10, "minute": 0, "second": 25}
